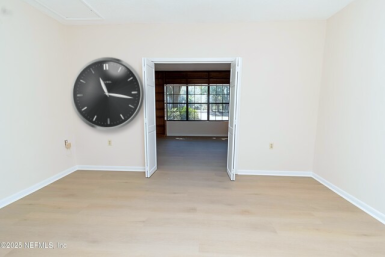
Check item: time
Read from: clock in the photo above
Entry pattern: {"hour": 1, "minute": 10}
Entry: {"hour": 11, "minute": 17}
